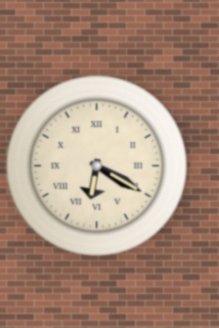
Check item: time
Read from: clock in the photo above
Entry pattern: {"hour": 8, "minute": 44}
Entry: {"hour": 6, "minute": 20}
